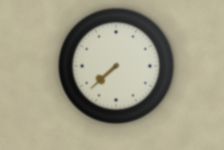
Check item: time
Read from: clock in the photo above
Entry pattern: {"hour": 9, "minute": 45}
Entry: {"hour": 7, "minute": 38}
